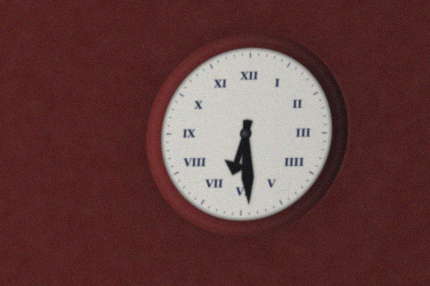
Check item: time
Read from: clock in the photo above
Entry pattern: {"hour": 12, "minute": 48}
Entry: {"hour": 6, "minute": 29}
